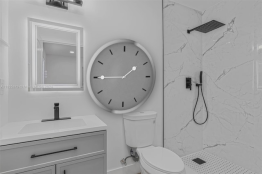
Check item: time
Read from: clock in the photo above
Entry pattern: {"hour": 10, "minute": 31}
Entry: {"hour": 1, "minute": 45}
